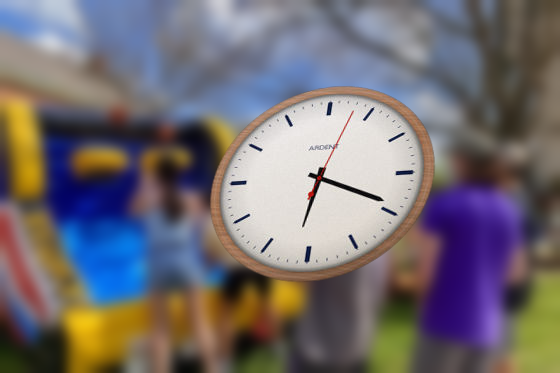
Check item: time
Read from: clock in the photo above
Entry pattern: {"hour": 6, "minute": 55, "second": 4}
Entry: {"hour": 6, "minute": 19, "second": 3}
